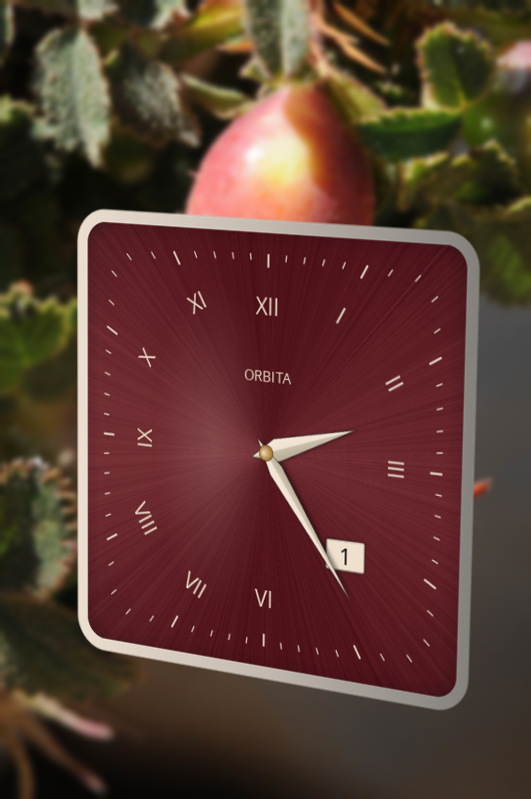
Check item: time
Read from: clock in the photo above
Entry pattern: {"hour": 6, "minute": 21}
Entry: {"hour": 2, "minute": 24}
